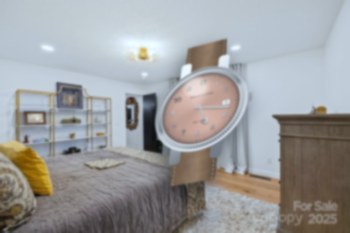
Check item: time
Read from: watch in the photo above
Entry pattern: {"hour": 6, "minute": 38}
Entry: {"hour": 5, "minute": 17}
